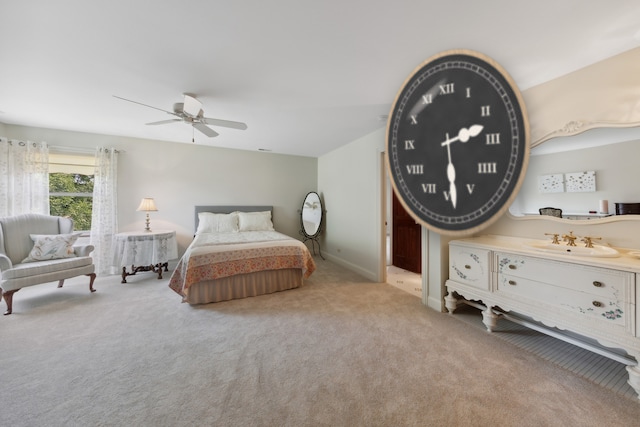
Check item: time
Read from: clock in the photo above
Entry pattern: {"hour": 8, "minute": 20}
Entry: {"hour": 2, "minute": 29}
